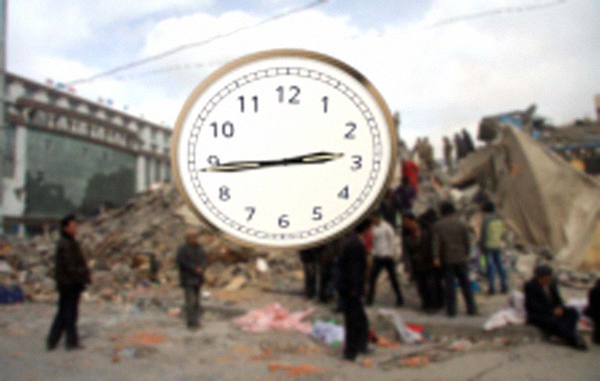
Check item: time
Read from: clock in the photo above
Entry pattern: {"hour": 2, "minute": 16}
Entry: {"hour": 2, "minute": 44}
